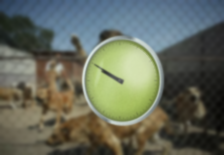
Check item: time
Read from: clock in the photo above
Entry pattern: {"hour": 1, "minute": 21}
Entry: {"hour": 9, "minute": 50}
